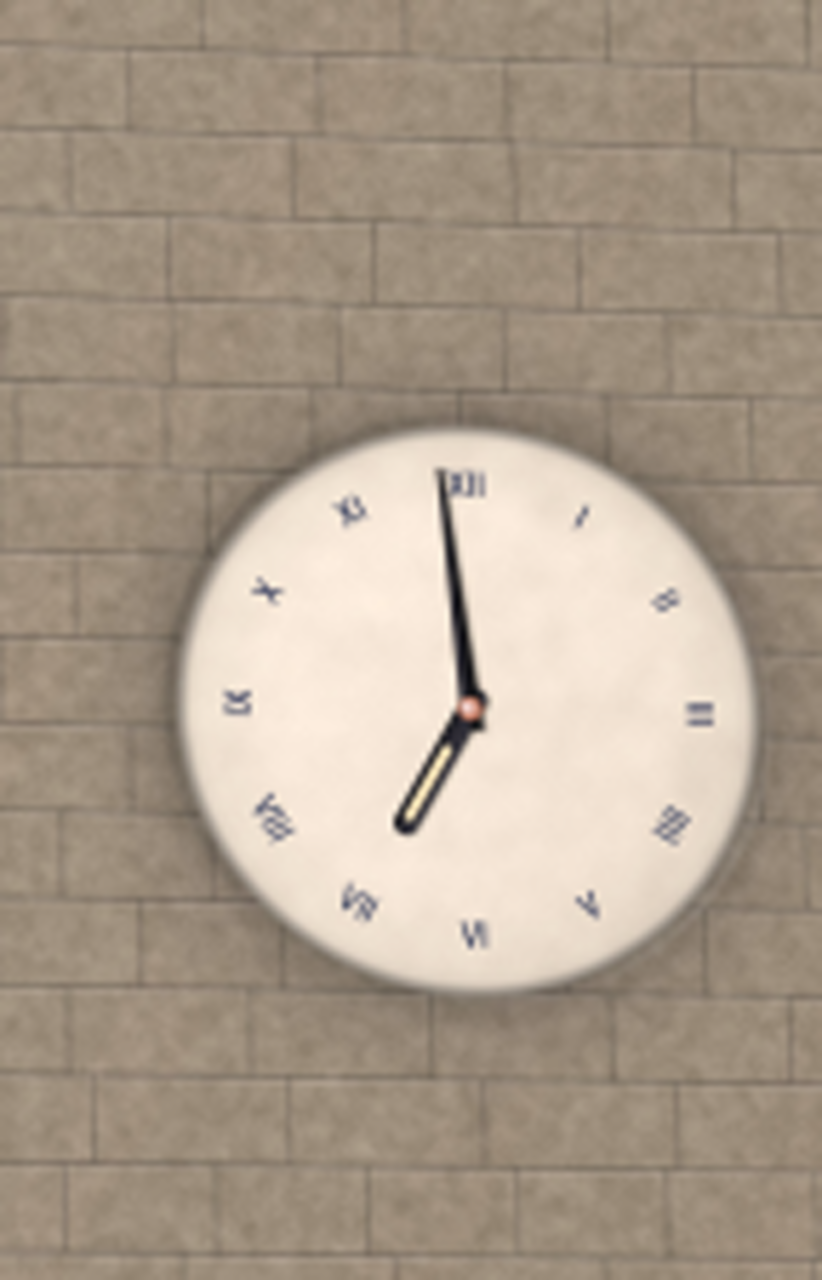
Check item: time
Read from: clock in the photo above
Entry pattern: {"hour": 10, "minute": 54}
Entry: {"hour": 6, "minute": 59}
